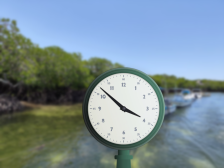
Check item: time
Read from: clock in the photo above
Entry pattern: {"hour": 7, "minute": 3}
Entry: {"hour": 3, "minute": 52}
